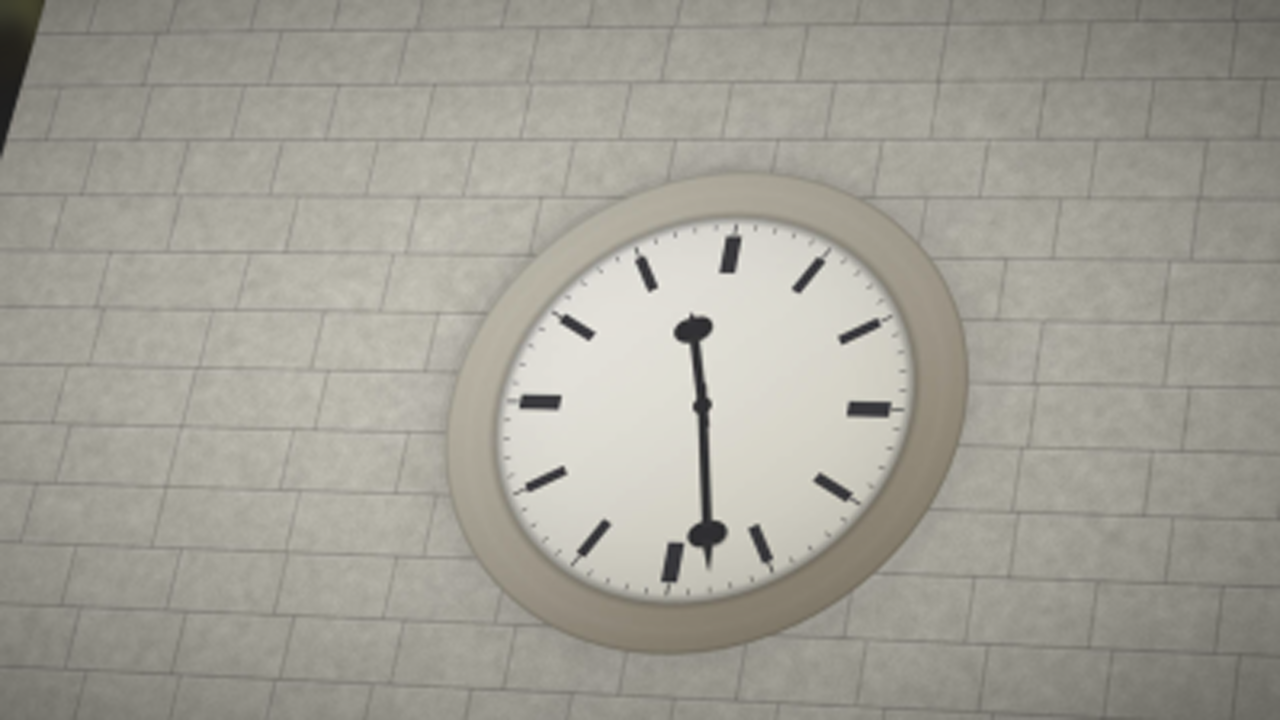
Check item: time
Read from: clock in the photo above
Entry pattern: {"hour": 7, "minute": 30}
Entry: {"hour": 11, "minute": 28}
